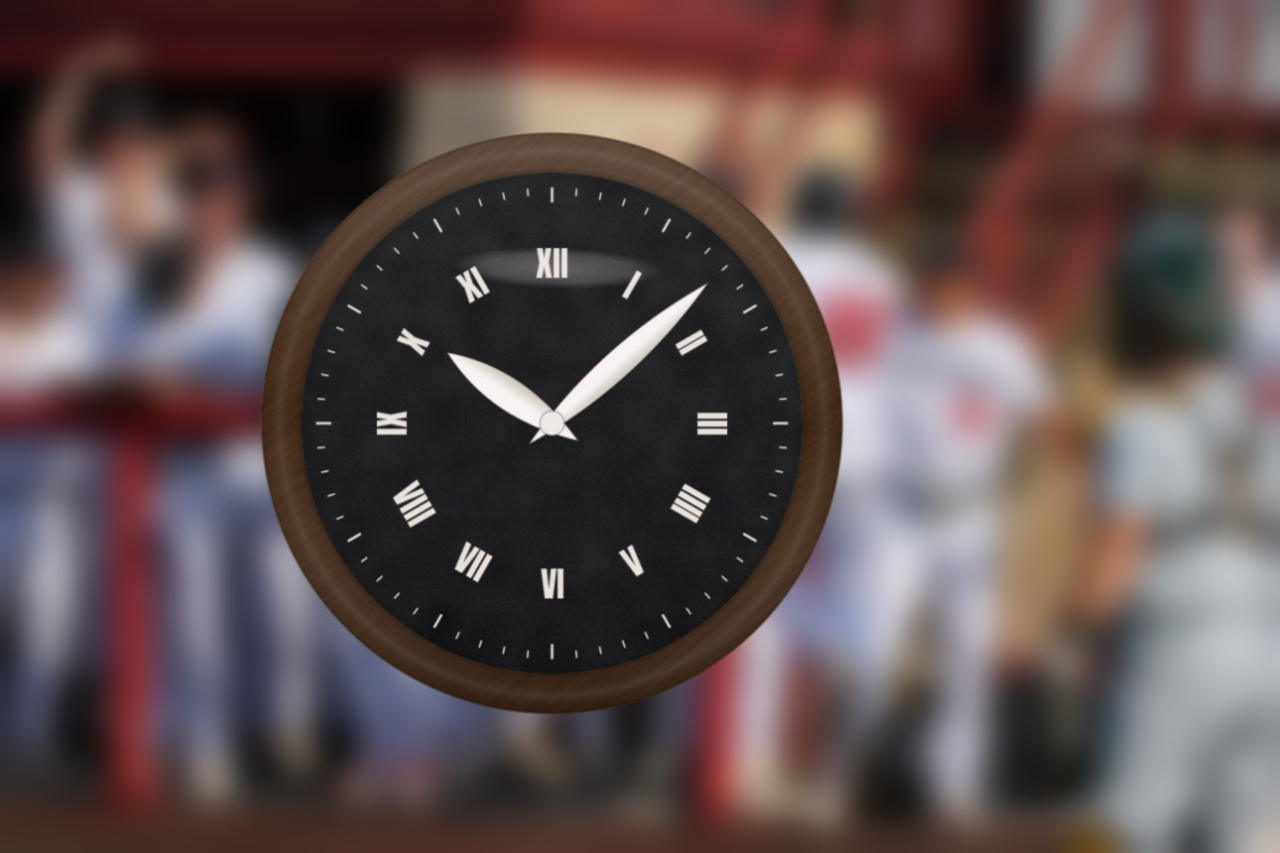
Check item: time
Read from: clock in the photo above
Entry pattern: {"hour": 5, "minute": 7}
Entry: {"hour": 10, "minute": 8}
